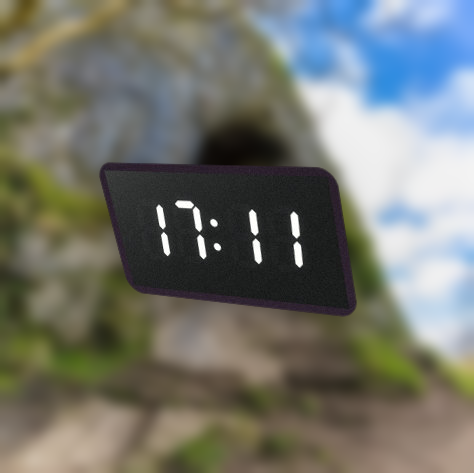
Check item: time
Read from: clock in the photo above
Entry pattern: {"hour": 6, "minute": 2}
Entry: {"hour": 17, "minute": 11}
